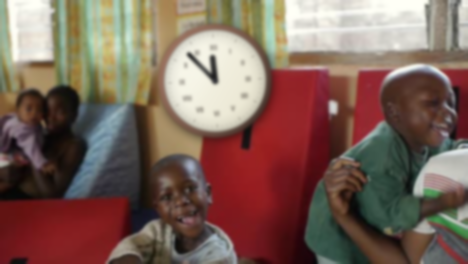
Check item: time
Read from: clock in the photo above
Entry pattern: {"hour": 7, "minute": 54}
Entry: {"hour": 11, "minute": 53}
